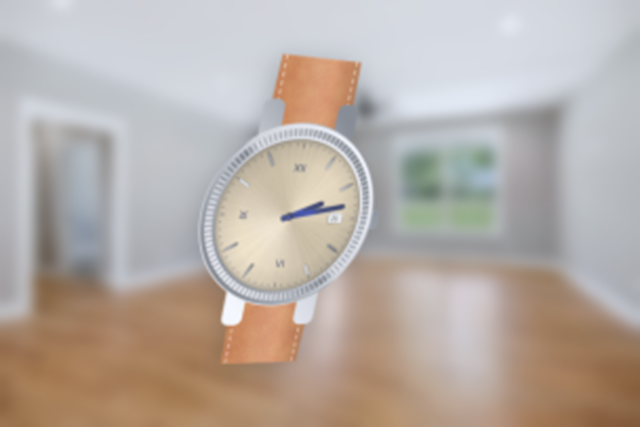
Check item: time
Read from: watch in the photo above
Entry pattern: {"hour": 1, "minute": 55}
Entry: {"hour": 2, "minute": 13}
